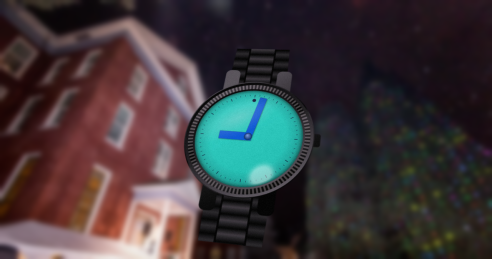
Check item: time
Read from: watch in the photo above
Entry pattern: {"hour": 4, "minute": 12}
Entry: {"hour": 9, "minute": 2}
